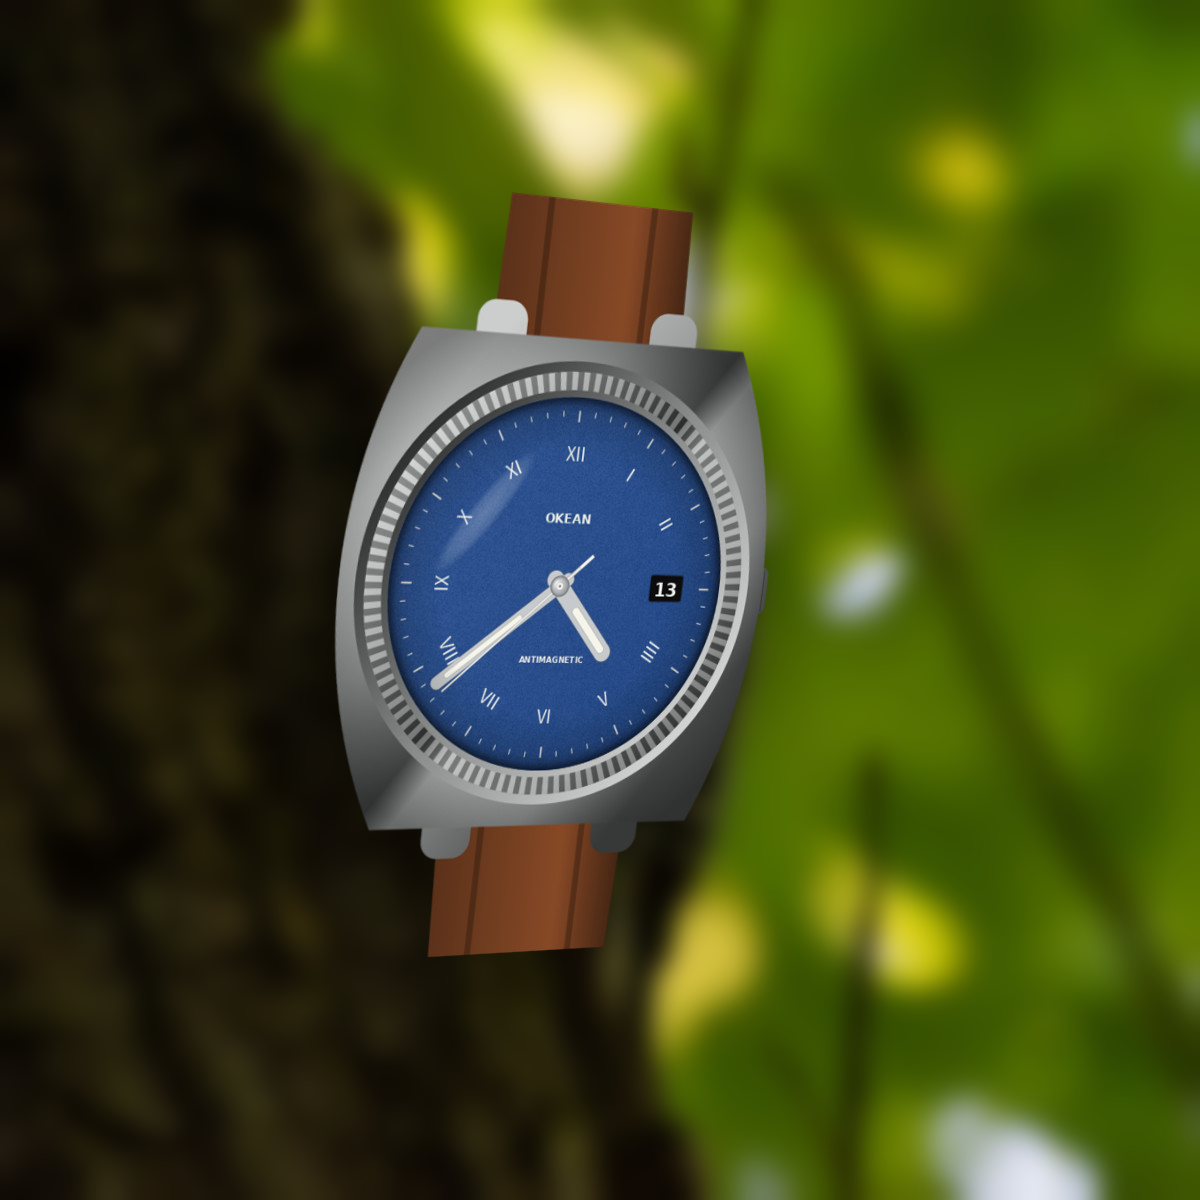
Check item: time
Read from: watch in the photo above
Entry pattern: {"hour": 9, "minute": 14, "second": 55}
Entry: {"hour": 4, "minute": 38, "second": 38}
